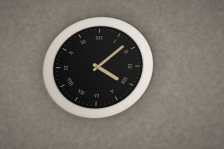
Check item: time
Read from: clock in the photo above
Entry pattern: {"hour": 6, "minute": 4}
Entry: {"hour": 4, "minute": 8}
